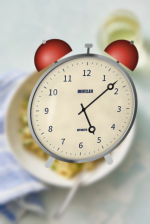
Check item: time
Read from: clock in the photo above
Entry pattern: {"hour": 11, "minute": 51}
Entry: {"hour": 5, "minute": 8}
